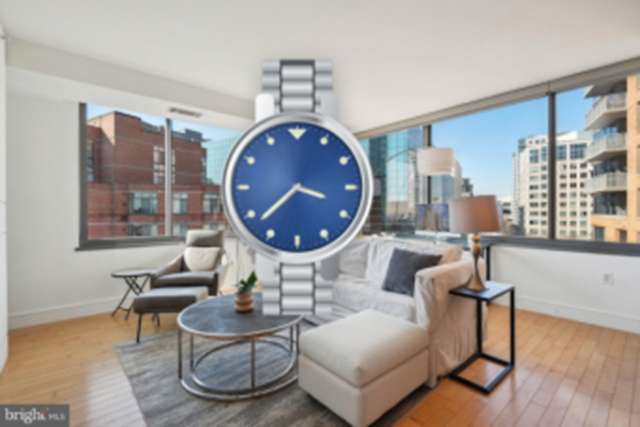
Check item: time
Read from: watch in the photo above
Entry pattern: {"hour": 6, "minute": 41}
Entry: {"hour": 3, "minute": 38}
